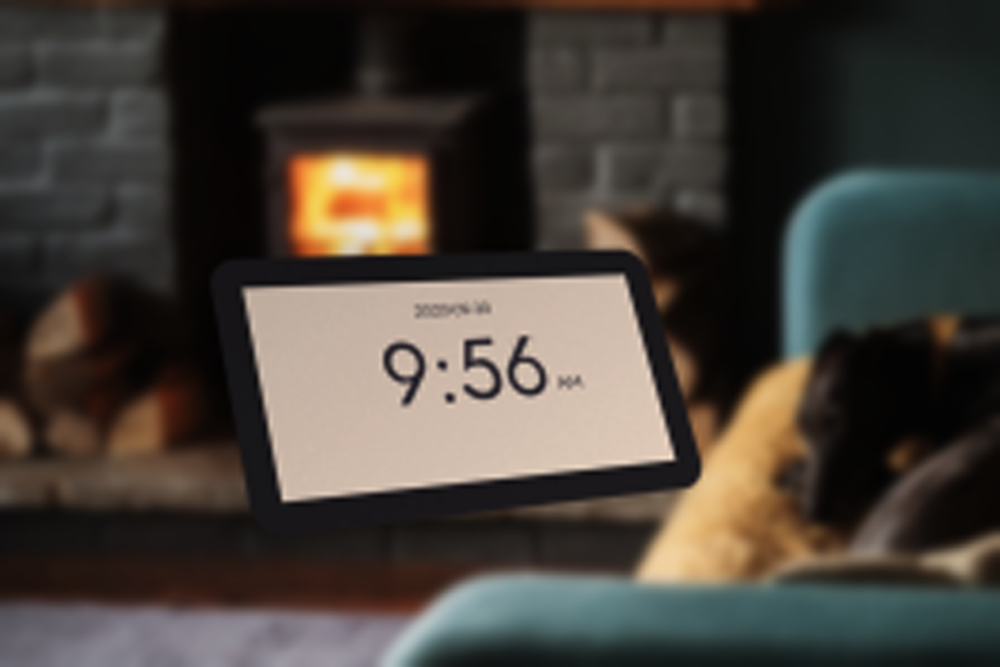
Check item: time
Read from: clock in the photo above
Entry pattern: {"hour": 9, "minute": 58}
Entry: {"hour": 9, "minute": 56}
